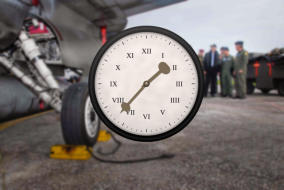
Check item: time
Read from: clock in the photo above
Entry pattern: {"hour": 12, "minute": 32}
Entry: {"hour": 1, "minute": 37}
